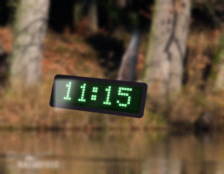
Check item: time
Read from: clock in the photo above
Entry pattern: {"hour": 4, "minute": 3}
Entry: {"hour": 11, "minute": 15}
